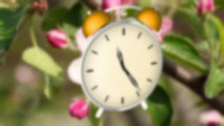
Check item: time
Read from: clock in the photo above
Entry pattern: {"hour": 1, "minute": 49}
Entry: {"hour": 11, "minute": 24}
